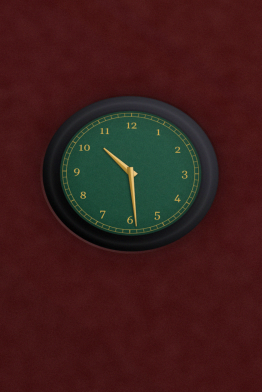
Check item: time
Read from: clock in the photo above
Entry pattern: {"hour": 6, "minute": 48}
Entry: {"hour": 10, "minute": 29}
